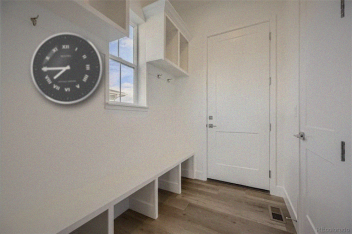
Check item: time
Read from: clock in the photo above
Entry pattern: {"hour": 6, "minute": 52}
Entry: {"hour": 7, "minute": 45}
